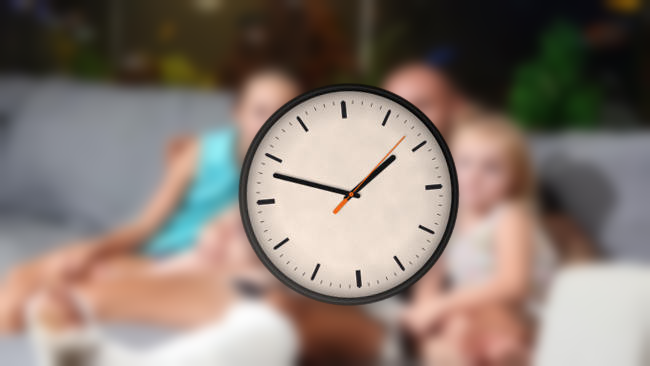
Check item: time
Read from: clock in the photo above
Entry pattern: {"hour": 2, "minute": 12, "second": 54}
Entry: {"hour": 1, "minute": 48, "second": 8}
